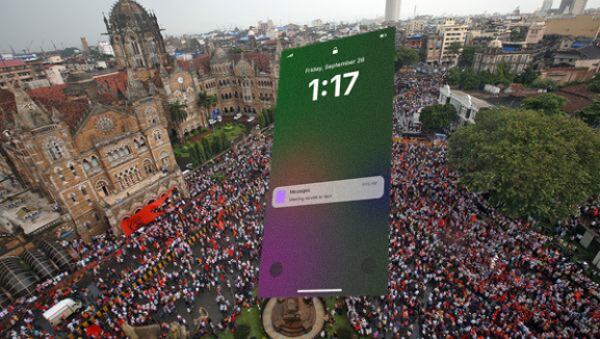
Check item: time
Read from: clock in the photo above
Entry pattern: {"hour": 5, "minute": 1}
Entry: {"hour": 1, "minute": 17}
